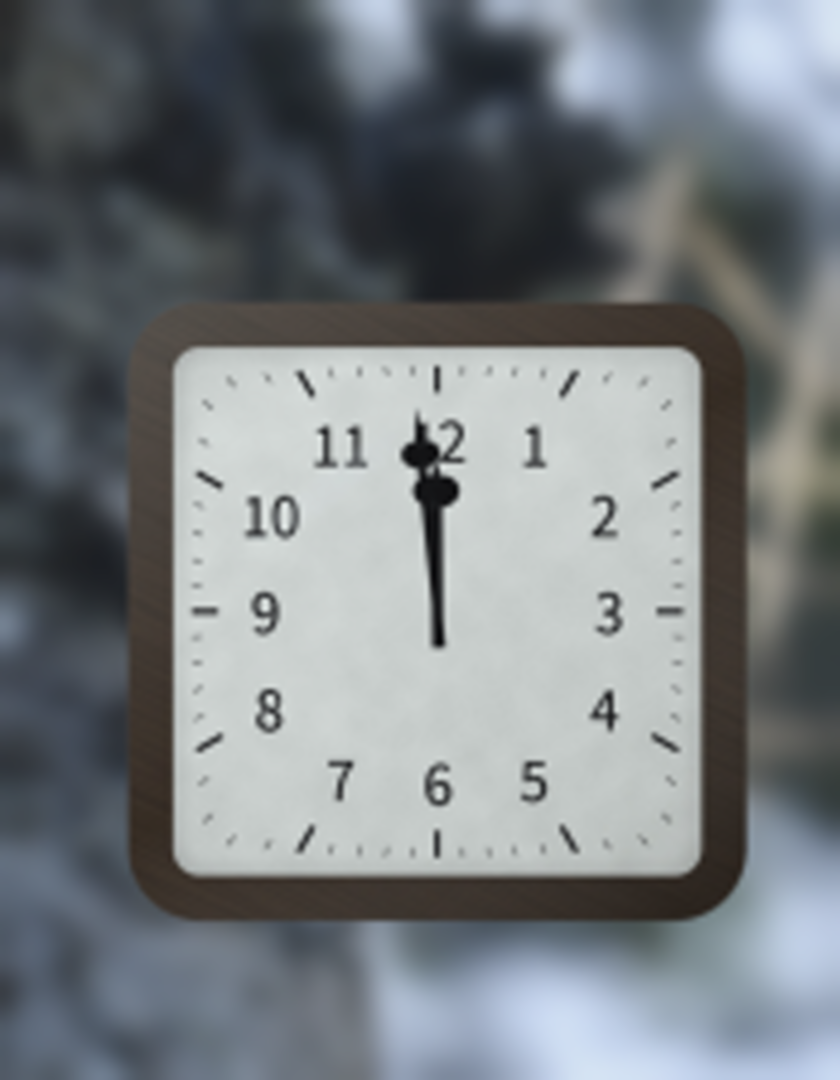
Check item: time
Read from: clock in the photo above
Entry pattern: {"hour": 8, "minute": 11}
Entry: {"hour": 11, "minute": 59}
